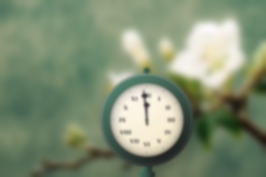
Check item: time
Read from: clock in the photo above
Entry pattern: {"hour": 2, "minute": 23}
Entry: {"hour": 11, "minute": 59}
